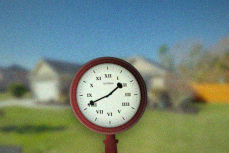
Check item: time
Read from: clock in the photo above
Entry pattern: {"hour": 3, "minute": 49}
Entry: {"hour": 1, "minute": 41}
